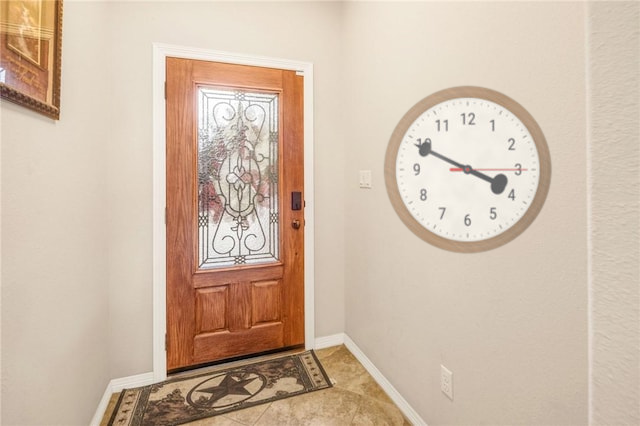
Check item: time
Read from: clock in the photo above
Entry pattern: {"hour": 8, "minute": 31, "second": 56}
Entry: {"hour": 3, "minute": 49, "second": 15}
